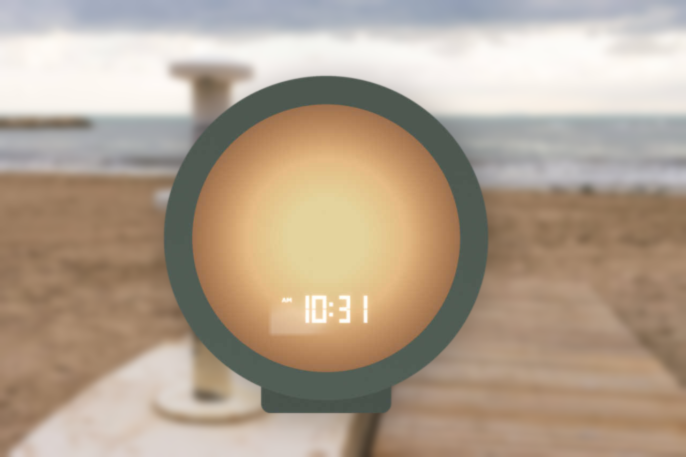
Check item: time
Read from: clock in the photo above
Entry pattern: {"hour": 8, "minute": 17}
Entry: {"hour": 10, "minute": 31}
